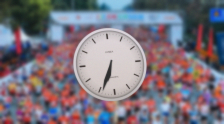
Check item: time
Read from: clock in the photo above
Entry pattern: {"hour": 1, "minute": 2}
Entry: {"hour": 6, "minute": 34}
